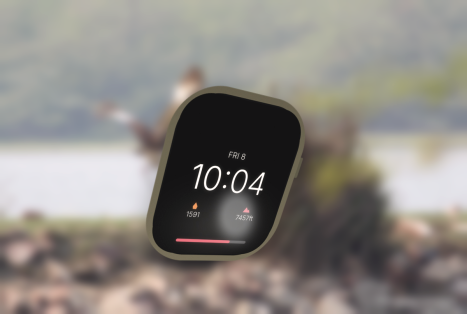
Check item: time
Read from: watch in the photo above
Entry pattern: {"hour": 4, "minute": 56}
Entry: {"hour": 10, "minute": 4}
